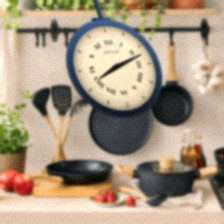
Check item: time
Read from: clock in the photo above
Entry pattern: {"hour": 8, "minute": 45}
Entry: {"hour": 8, "minute": 12}
